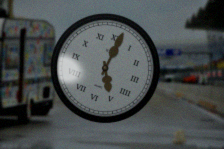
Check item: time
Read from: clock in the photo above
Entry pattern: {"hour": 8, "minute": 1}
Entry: {"hour": 5, "minute": 1}
